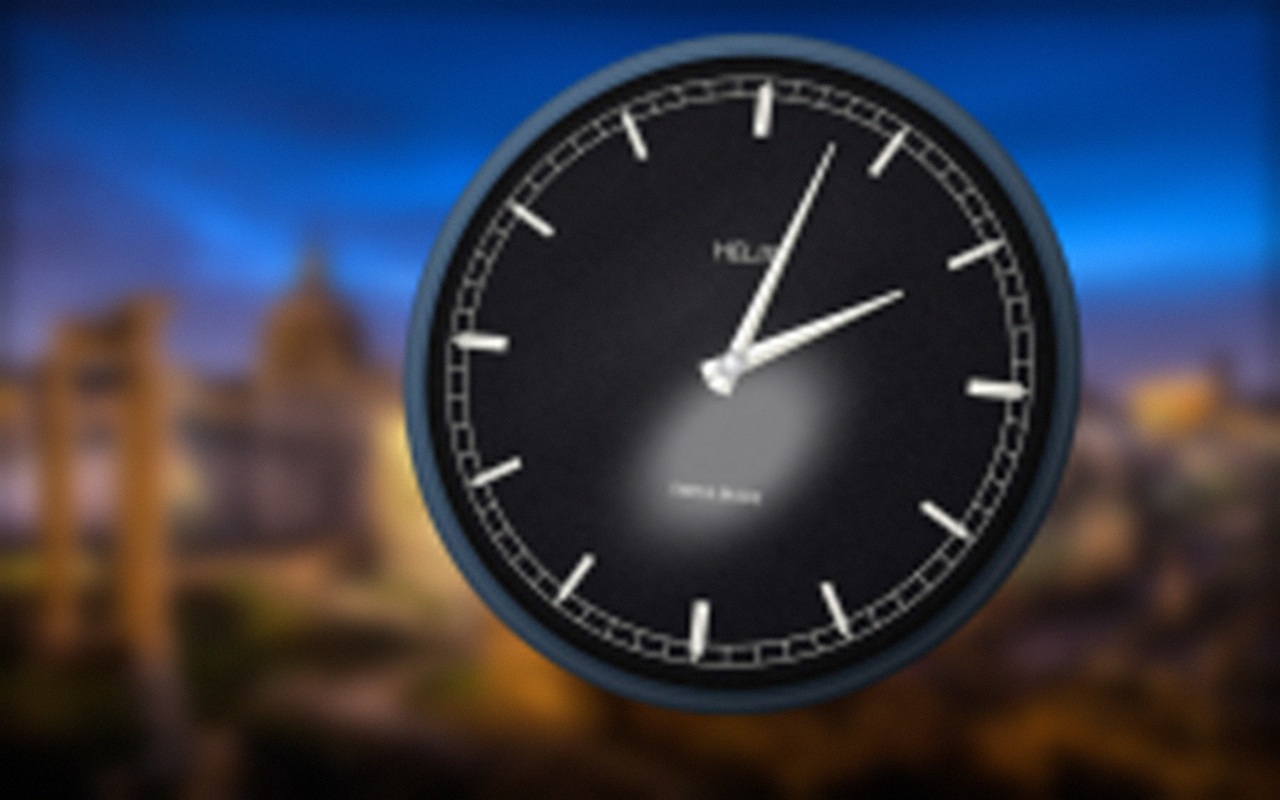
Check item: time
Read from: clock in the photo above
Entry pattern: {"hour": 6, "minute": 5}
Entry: {"hour": 2, "minute": 3}
